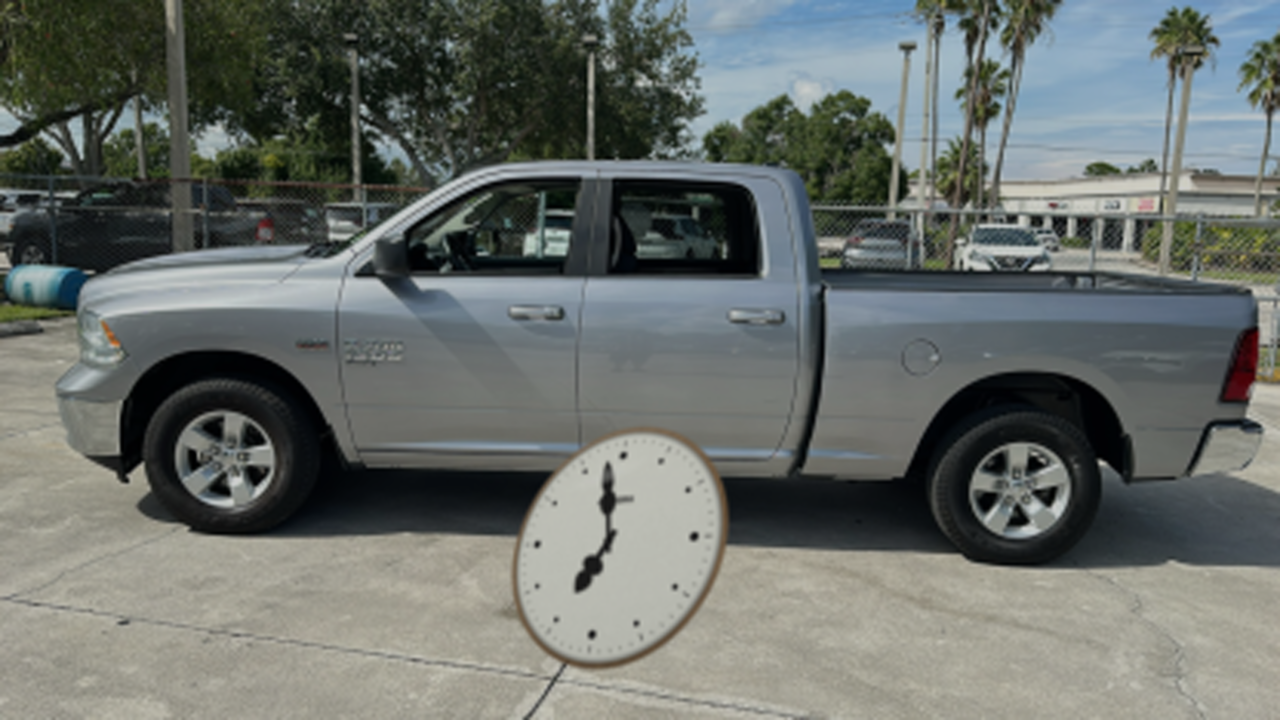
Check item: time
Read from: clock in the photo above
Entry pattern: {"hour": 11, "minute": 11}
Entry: {"hour": 6, "minute": 58}
